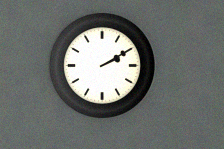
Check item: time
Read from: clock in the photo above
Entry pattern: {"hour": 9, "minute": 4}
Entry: {"hour": 2, "minute": 10}
